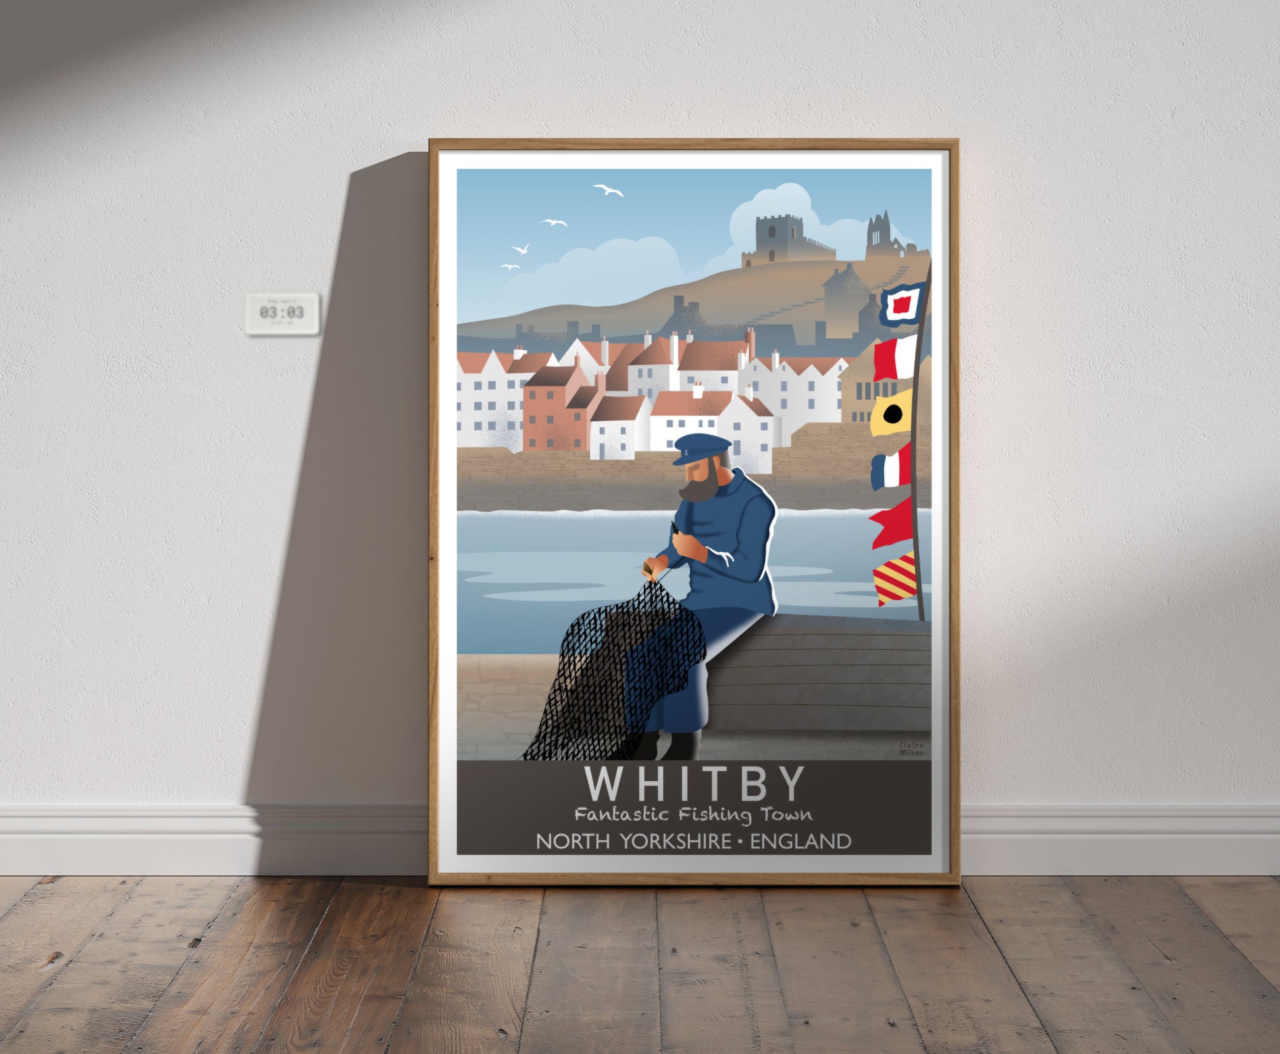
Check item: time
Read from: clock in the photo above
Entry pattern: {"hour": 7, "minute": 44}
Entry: {"hour": 3, "minute": 3}
